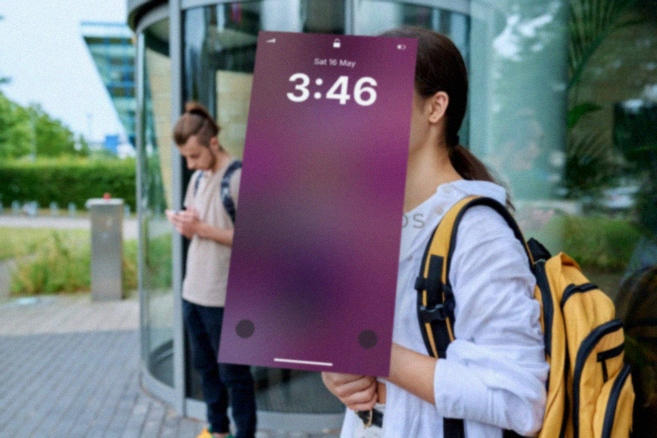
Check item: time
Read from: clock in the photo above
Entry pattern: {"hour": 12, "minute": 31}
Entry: {"hour": 3, "minute": 46}
